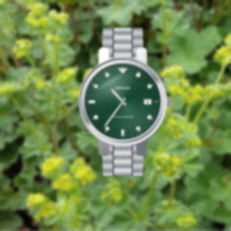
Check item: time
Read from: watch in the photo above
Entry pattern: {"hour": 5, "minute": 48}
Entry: {"hour": 10, "minute": 36}
